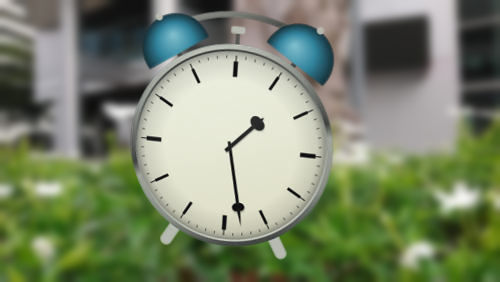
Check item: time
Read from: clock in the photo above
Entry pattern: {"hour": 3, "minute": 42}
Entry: {"hour": 1, "minute": 28}
